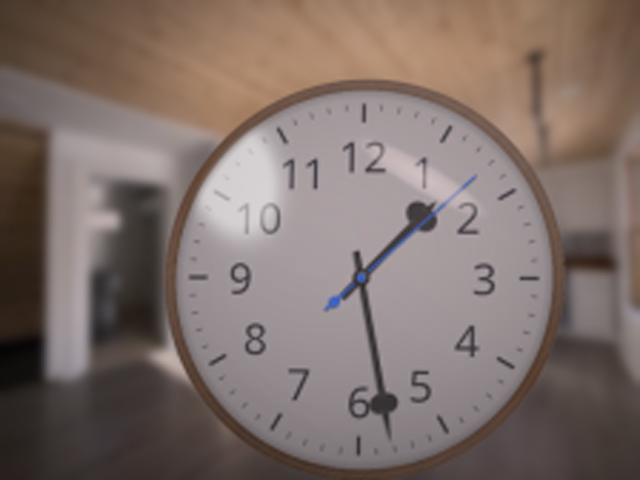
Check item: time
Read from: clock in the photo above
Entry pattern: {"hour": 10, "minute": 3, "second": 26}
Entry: {"hour": 1, "minute": 28, "second": 8}
